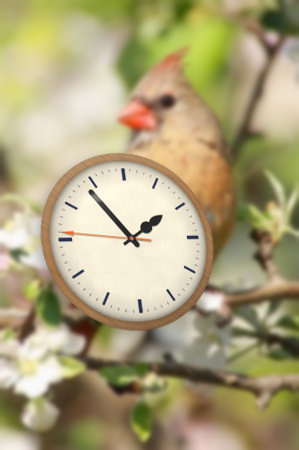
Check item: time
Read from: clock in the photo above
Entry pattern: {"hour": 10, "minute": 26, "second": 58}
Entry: {"hour": 1, "minute": 53, "second": 46}
